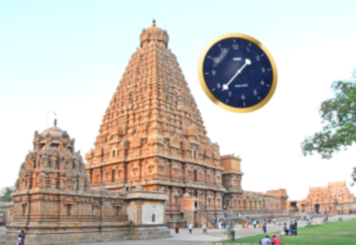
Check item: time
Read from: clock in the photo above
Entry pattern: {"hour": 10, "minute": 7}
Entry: {"hour": 1, "minute": 38}
